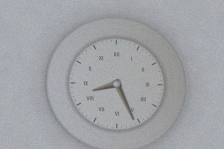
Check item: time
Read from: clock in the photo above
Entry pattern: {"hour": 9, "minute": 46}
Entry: {"hour": 8, "minute": 26}
